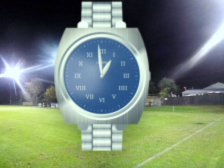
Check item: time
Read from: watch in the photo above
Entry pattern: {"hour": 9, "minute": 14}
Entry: {"hour": 12, "minute": 59}
